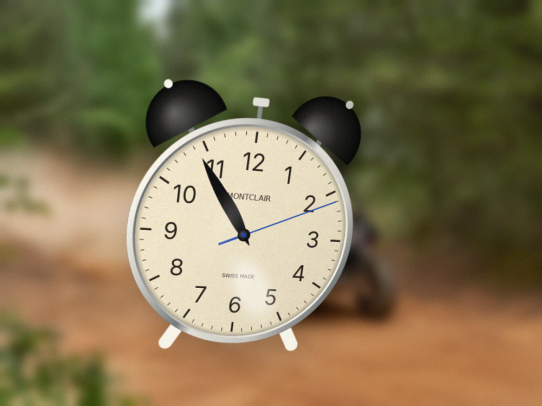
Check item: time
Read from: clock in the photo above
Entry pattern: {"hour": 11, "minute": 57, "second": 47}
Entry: {"hour": 10, "minute": 54, "second": 11}
